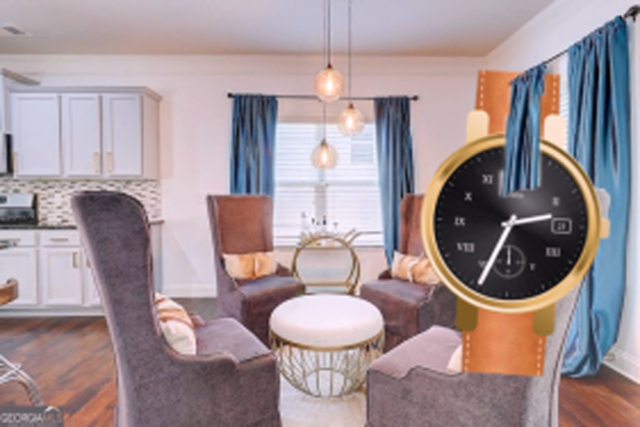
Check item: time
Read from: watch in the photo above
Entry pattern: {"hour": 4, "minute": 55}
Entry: {"hour": 2, "minute": 34}
